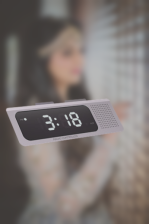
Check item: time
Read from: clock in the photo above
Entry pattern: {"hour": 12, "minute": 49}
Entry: {"hour": 3, "minute": 18}
